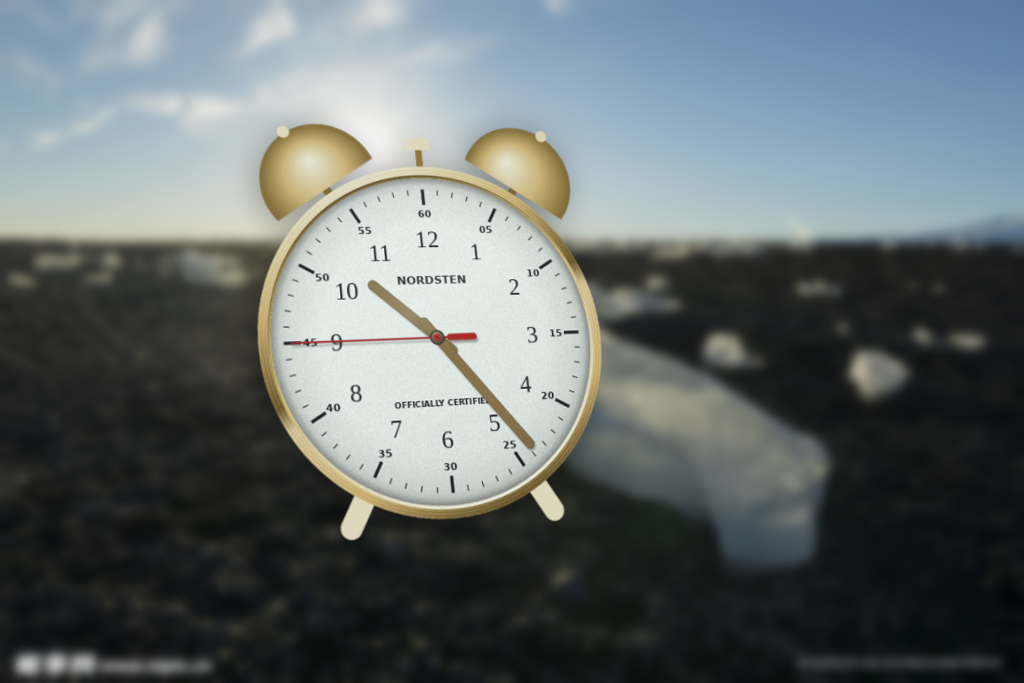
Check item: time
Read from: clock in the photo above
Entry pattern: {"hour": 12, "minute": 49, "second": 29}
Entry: {"hour": 10, "minute": 23, "second": 45}
